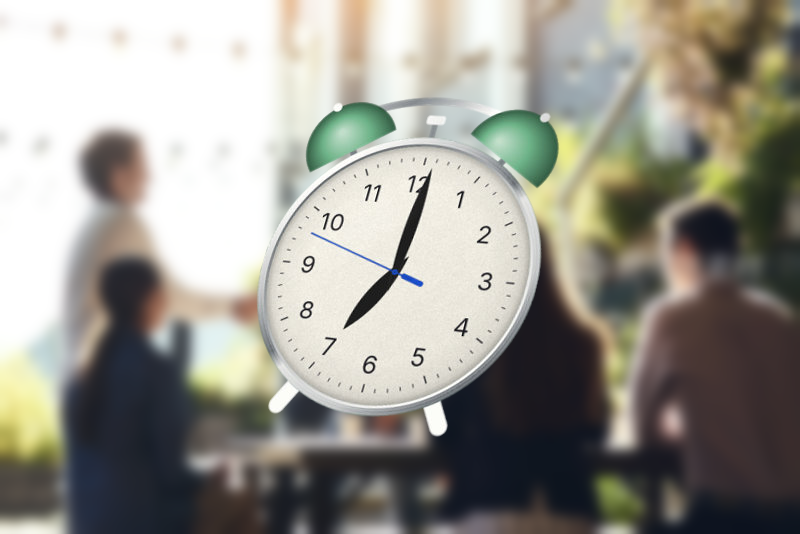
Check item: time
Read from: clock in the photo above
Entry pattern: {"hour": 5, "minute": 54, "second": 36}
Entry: {"hour": 7, "minute": 0, "second": 48}
